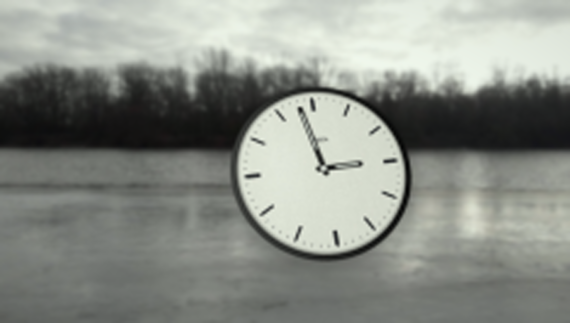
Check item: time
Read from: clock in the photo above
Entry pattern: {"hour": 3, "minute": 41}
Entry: {"hour": 2, "minute": 58}
